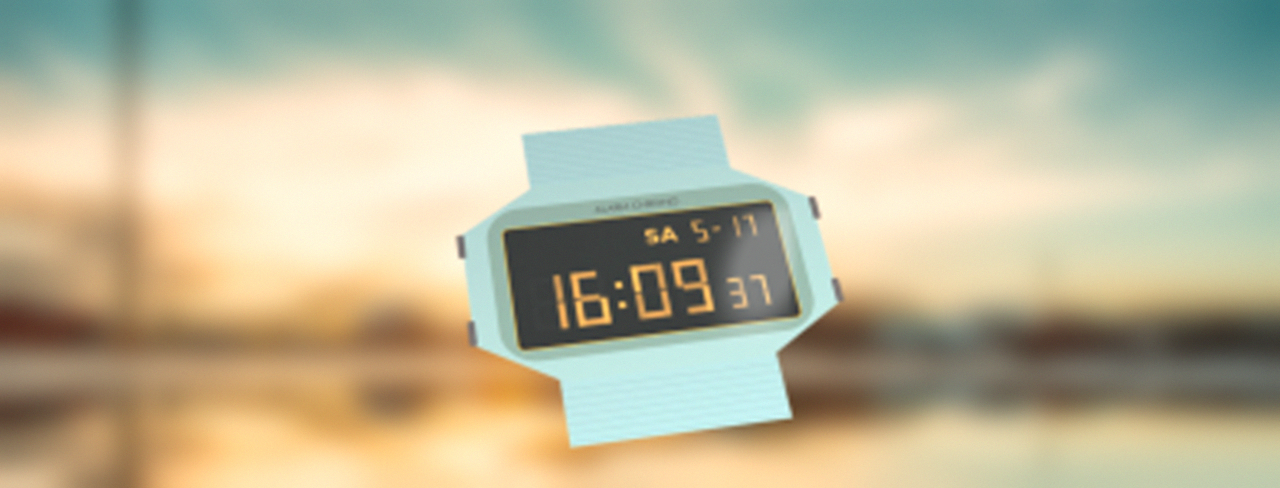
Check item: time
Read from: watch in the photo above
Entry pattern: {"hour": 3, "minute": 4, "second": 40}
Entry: {"hour": 16, "minute": 9, "second": 37}
